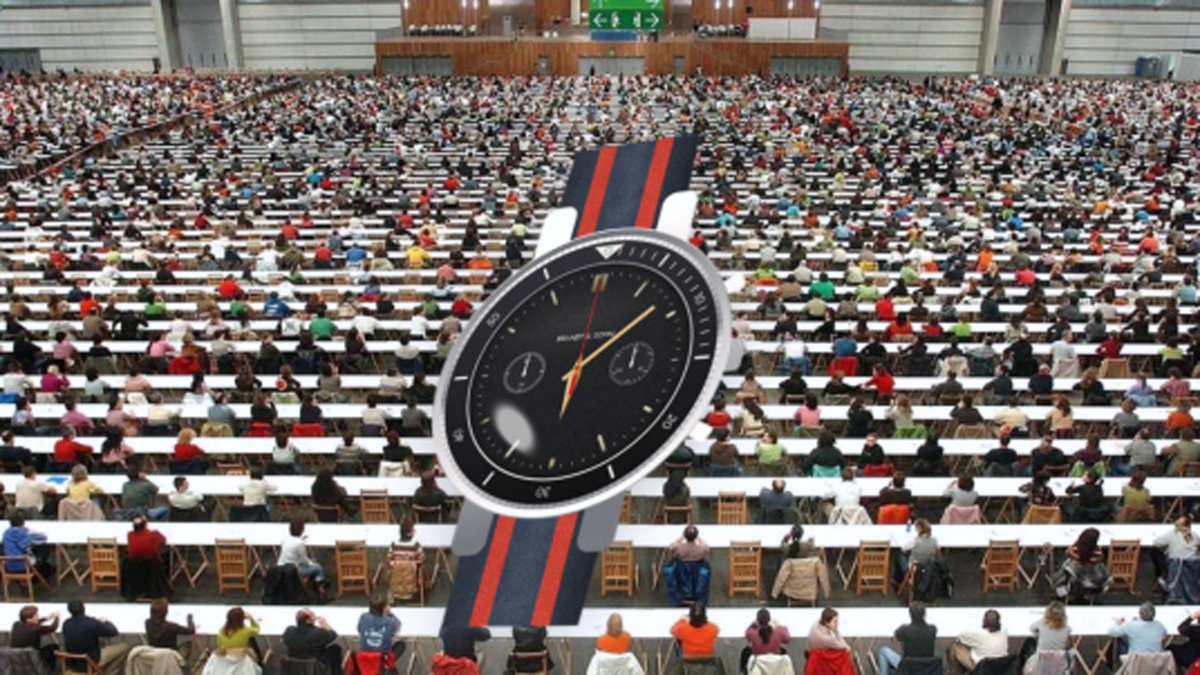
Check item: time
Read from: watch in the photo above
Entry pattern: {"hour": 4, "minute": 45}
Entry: {"hour": 6, "minute": 8}
